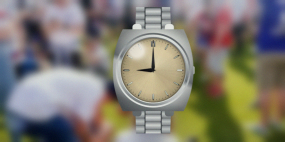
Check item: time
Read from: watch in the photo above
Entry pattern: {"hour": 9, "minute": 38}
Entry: {"hour": 9, "minute": 0}
